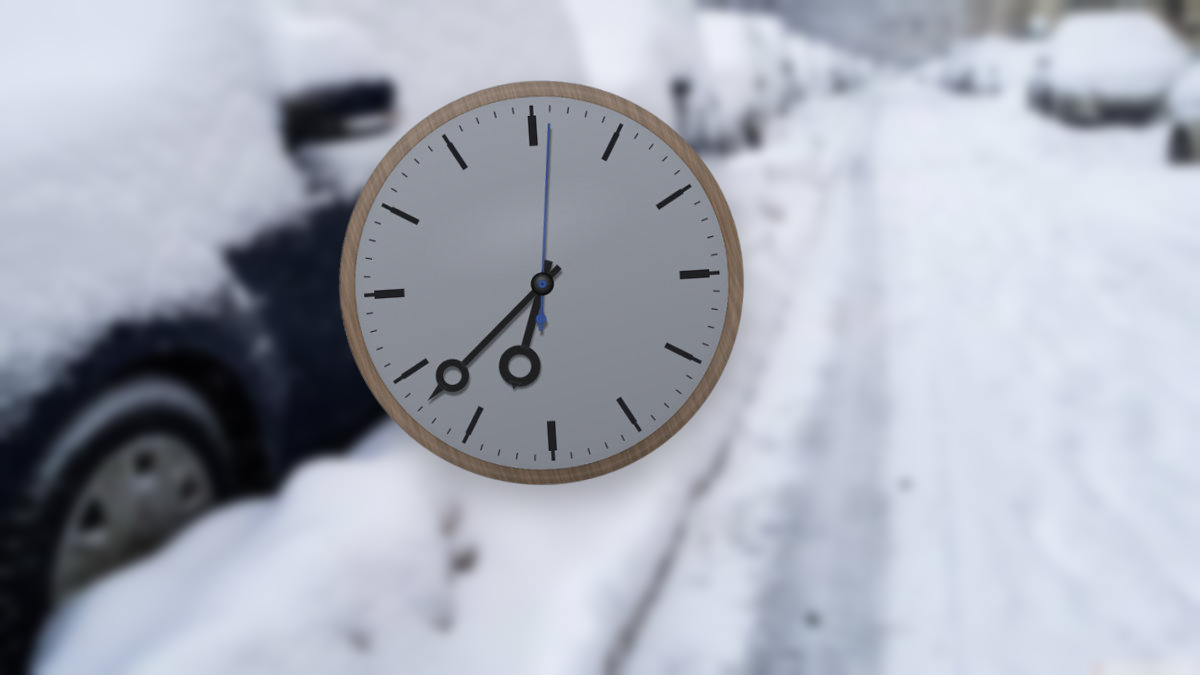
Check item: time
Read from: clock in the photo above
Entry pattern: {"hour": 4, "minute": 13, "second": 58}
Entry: {"hour": 6, "minute": 38, "second": 1}
